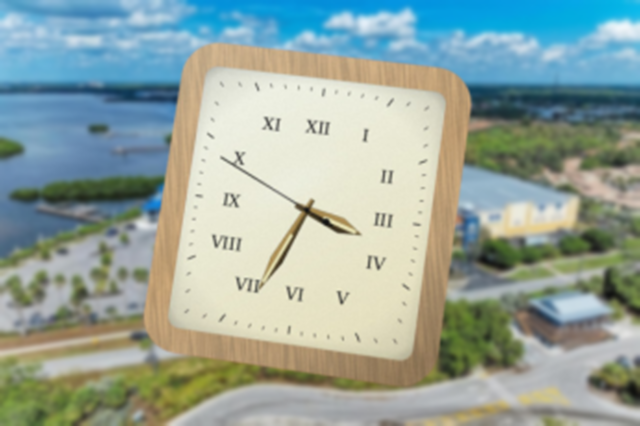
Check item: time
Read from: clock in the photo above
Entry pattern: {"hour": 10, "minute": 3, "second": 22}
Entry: {"hour": 3, "minute": 33, "second": 49}
